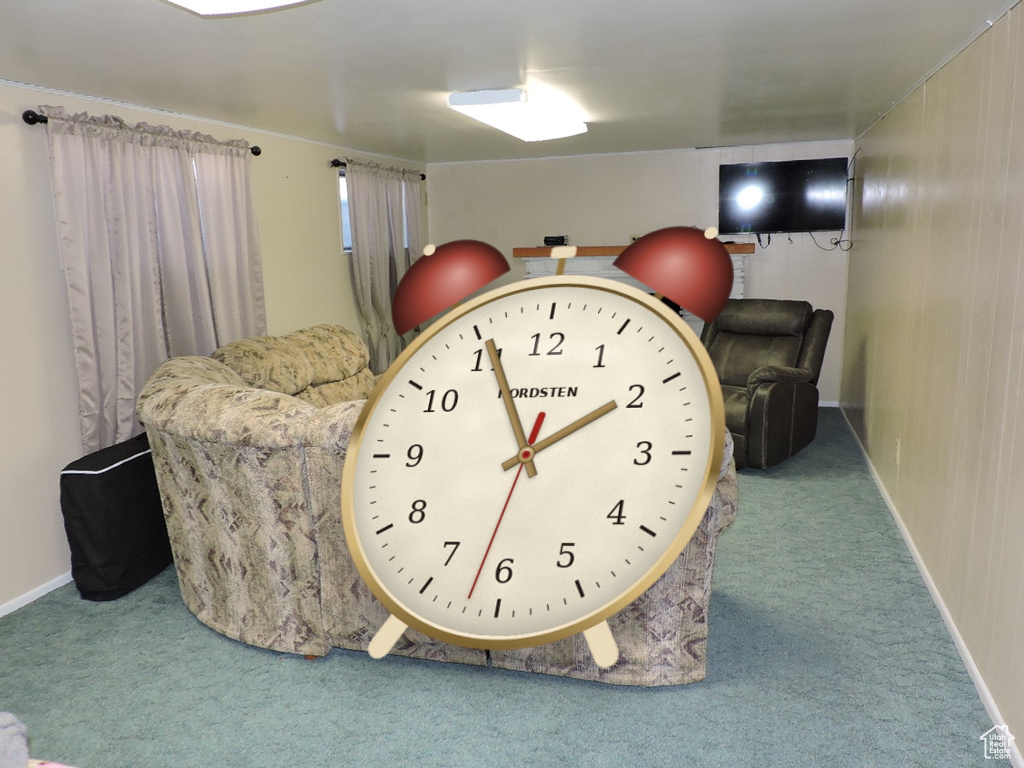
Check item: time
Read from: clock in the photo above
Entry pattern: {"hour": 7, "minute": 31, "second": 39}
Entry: {"hour": 1, "minute": 55, "second": 32}
